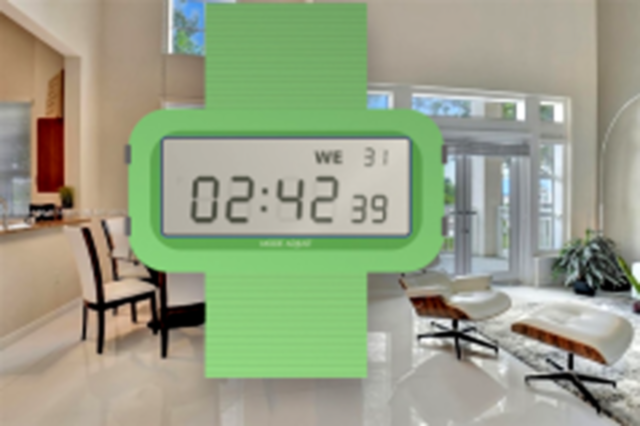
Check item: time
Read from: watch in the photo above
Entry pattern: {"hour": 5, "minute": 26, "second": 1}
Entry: {"hour": 2, "minute": 42, "second": 39}
